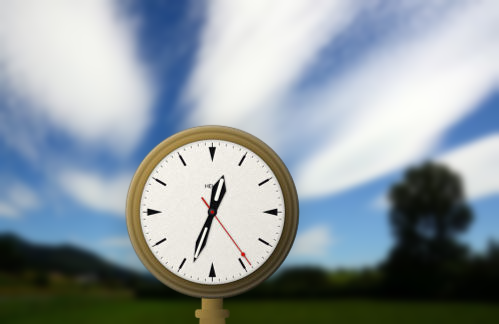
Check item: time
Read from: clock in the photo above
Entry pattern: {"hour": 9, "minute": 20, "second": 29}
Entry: {"hour": 12, "minute": 33, "second": 24}
